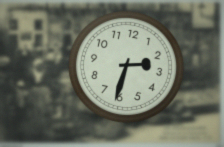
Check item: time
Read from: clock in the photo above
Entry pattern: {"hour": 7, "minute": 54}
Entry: {"hour": 2, "minute": 31}
